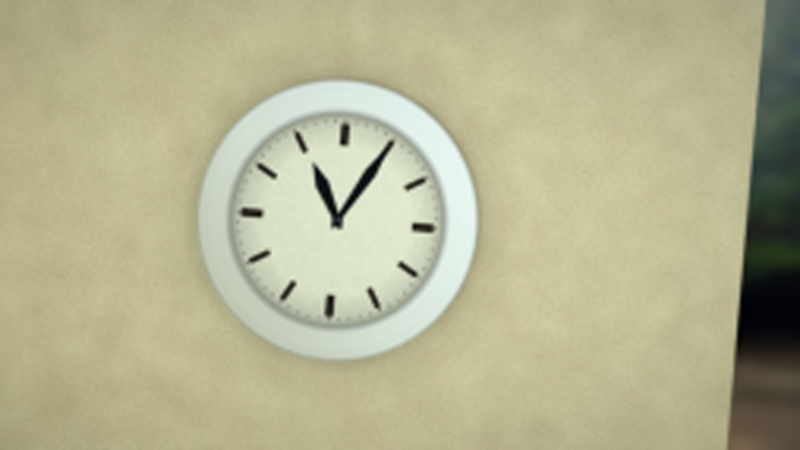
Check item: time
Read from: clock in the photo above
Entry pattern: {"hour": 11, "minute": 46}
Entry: {"hour": 11, "minute": 5}
